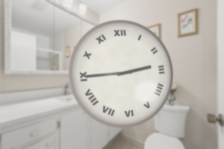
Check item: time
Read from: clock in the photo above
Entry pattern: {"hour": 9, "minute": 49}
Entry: {"hour": 2, "minute": 45}
